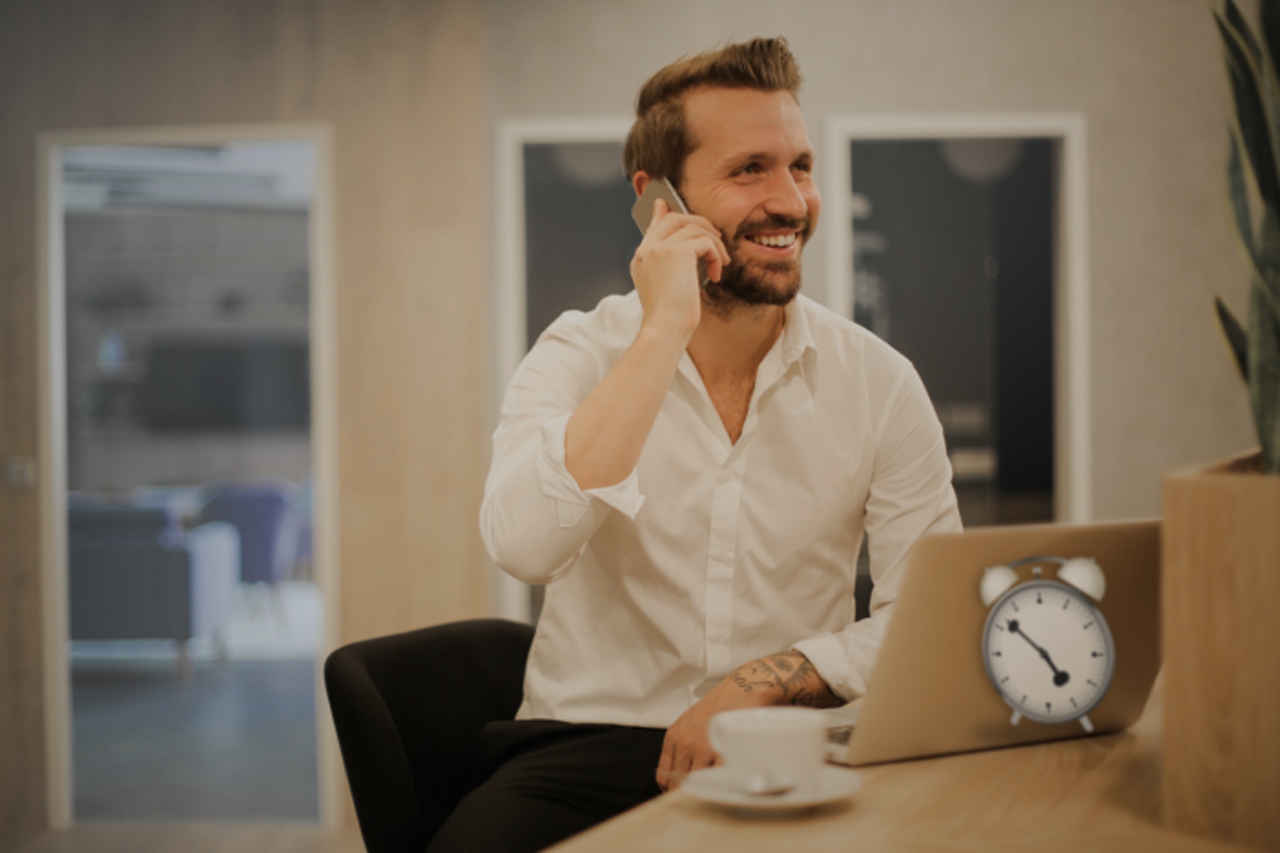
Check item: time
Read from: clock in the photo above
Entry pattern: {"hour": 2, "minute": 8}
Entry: {"hour": 4, "minute": 52}
